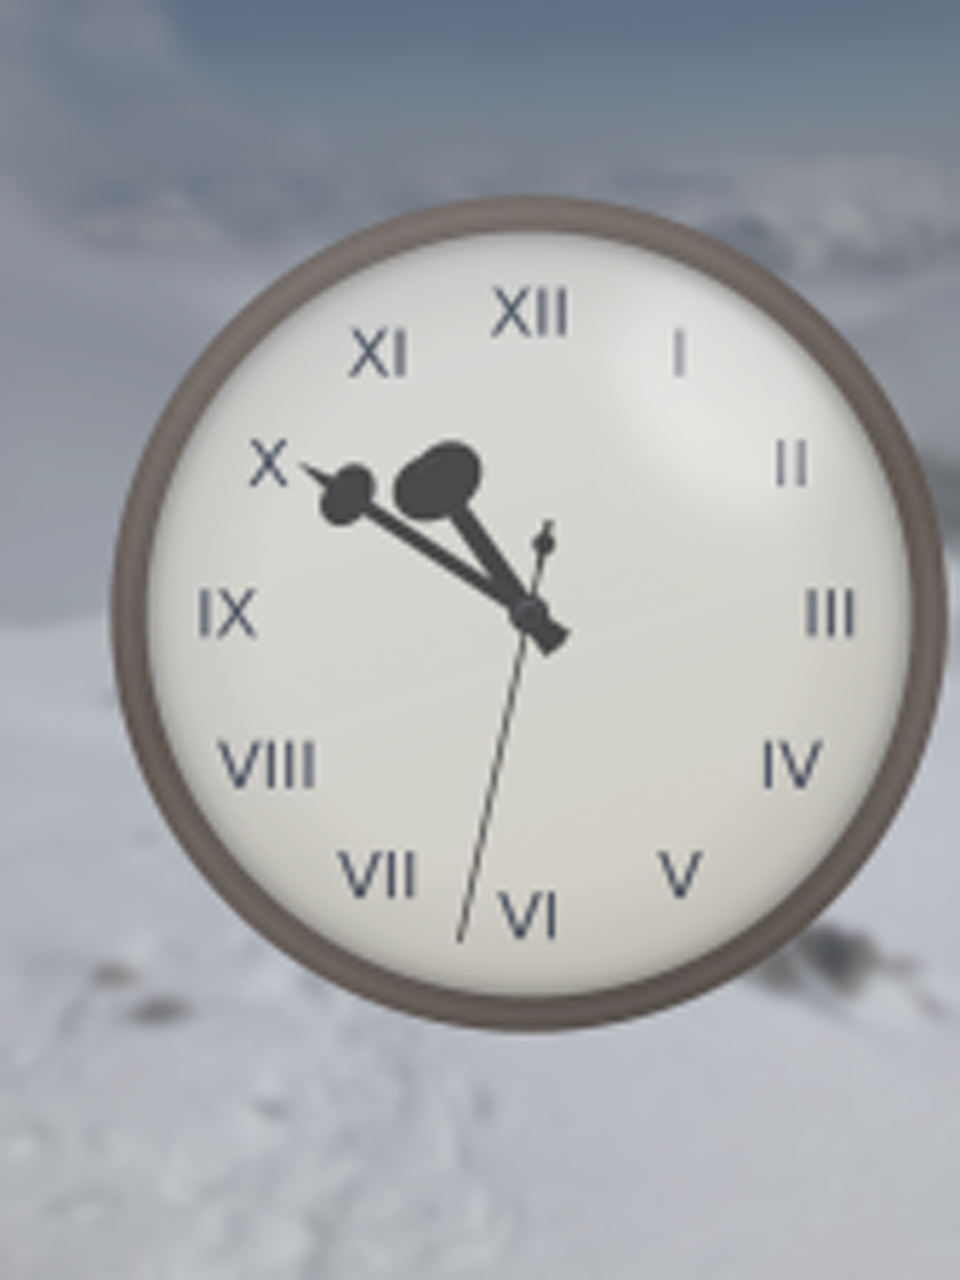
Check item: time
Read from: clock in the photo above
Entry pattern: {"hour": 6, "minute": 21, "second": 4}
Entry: {"hour": 10, "minute": 50, "second": 32}
